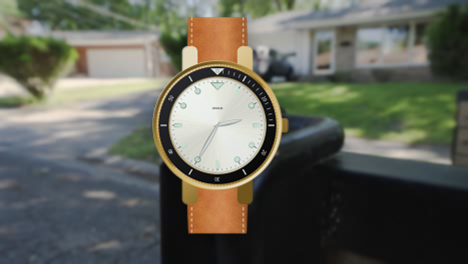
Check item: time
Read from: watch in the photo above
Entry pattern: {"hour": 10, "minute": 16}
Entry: {"hour": 2, "minute": 35}
